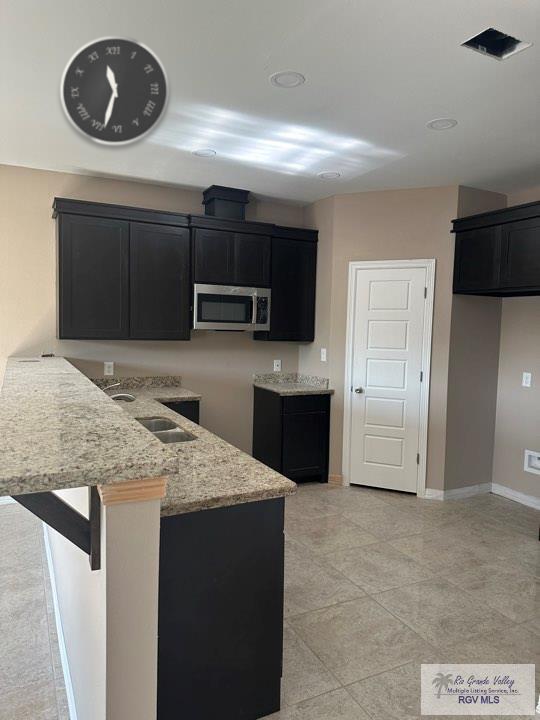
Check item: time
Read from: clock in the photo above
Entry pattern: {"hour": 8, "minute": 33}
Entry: {"hour": 11, "minute": 33}
